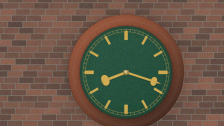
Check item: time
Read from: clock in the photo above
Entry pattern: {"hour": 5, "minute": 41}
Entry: {"hour": 8, "minute": 18}
